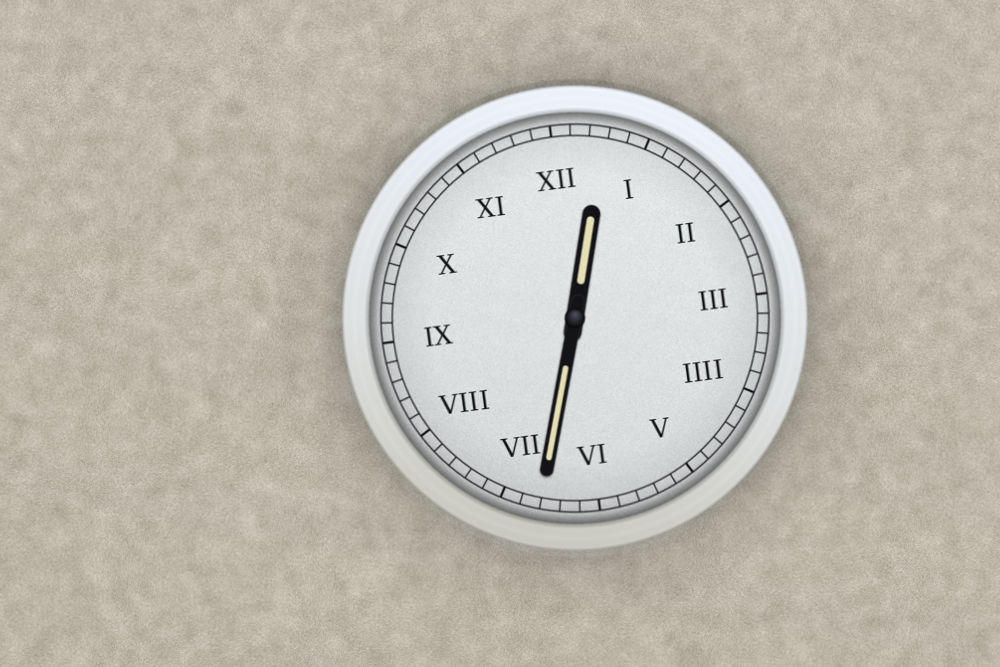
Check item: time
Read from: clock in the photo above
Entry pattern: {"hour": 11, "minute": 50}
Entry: {"hour": 12, "minute": 33}
